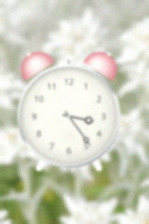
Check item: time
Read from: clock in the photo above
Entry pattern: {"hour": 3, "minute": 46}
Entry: {"hour": 3, "minute": 24}
